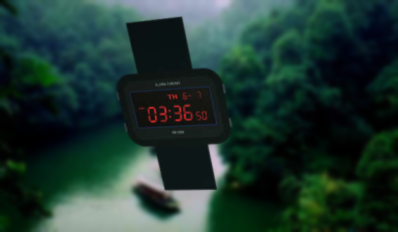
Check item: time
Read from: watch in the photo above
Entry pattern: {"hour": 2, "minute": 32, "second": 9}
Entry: {"hour": 3, "minute": 36, "second": 50}
